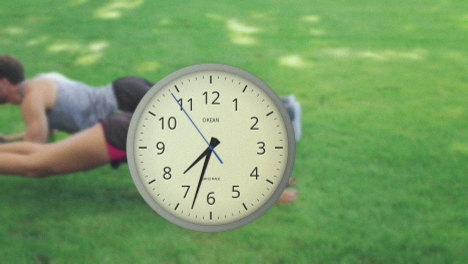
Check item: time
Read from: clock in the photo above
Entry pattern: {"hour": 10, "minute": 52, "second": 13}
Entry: {"hour": 7, "minute": 32, "second": 54}
